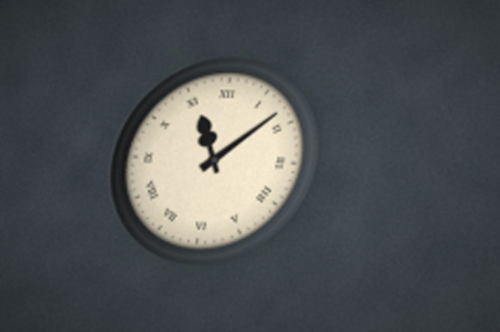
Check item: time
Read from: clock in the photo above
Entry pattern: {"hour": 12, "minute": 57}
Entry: {"hour": 11, "minute": 8}
